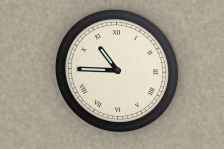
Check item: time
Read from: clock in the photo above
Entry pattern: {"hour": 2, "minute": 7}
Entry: {"hour": 10, "minute": 45}
